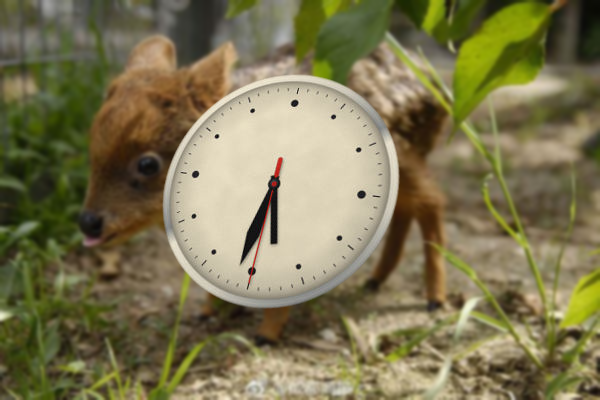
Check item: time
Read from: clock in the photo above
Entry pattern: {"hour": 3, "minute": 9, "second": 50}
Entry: {"hour": 5, "minute": 31, "second": 30}
